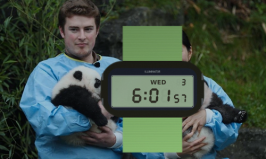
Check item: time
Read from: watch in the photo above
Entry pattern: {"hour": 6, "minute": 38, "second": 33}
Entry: {"hour": 6, "minute": 1, "second": 57}
